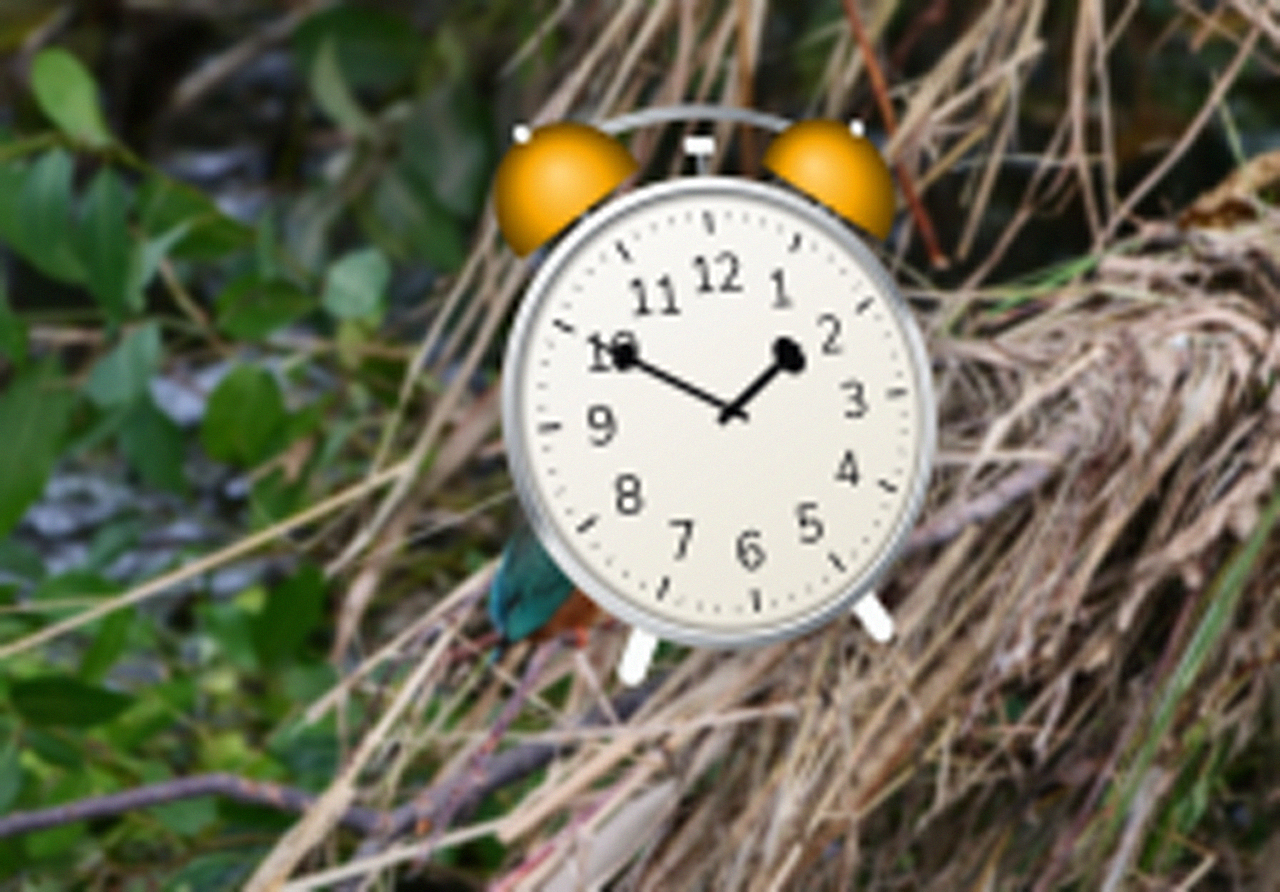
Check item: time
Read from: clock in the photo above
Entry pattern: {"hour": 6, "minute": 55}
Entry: {"hour": 1, "minute": 50}
